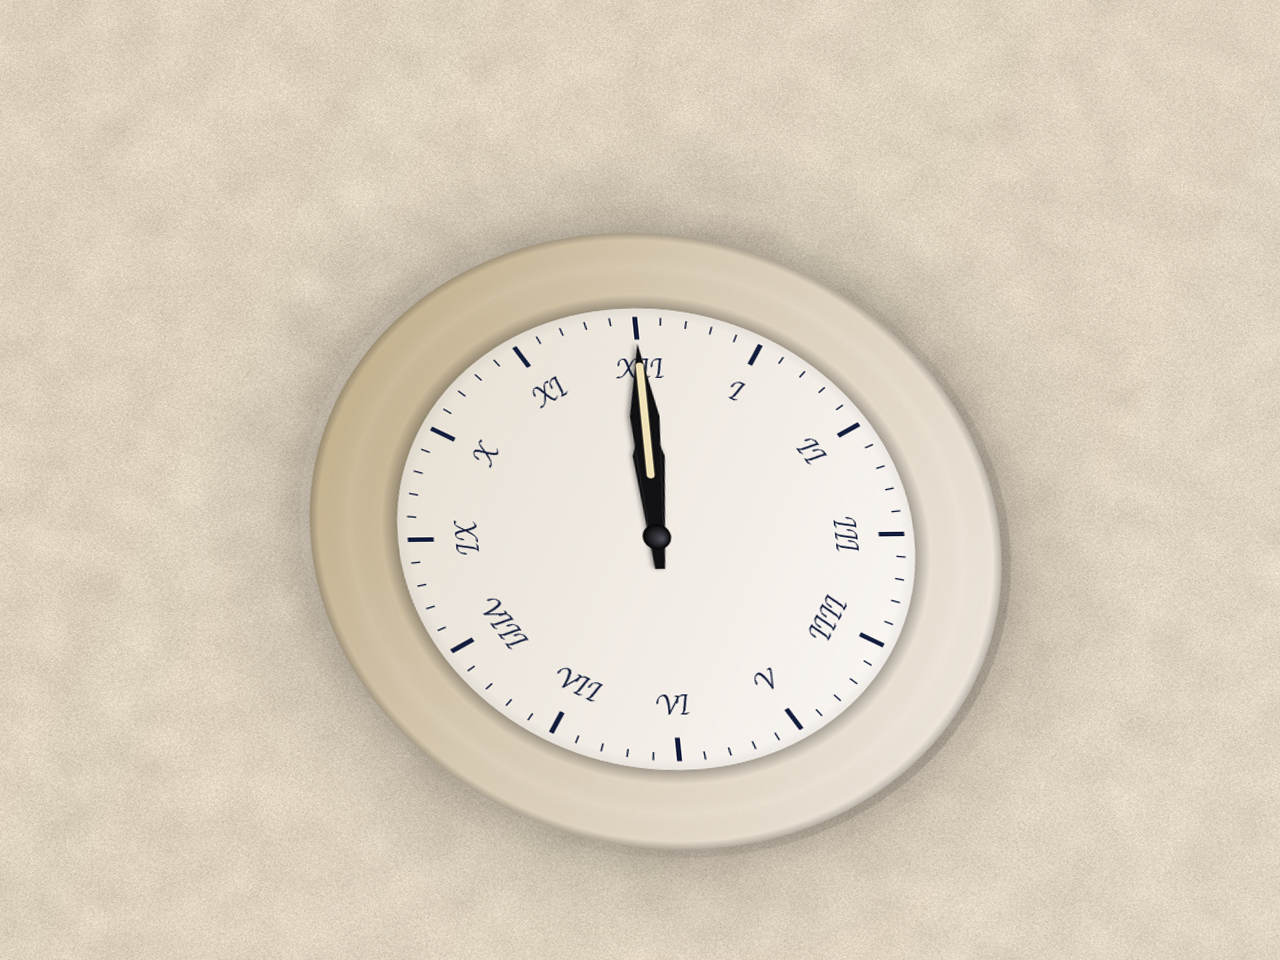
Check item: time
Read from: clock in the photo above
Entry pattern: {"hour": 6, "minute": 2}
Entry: {"hour": 12, "minute": 0}
